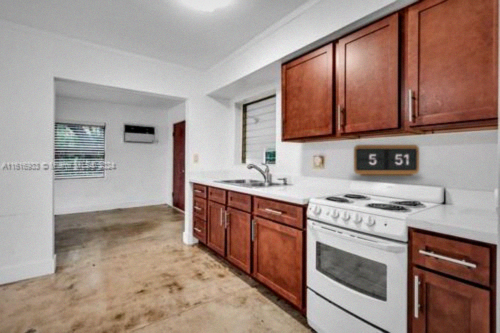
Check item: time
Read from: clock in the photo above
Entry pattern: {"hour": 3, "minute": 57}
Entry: {"hour": 5, "minute": 51}
